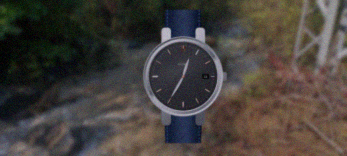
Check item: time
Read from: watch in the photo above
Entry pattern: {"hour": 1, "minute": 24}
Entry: {"hour": 12, "minute": 35}
